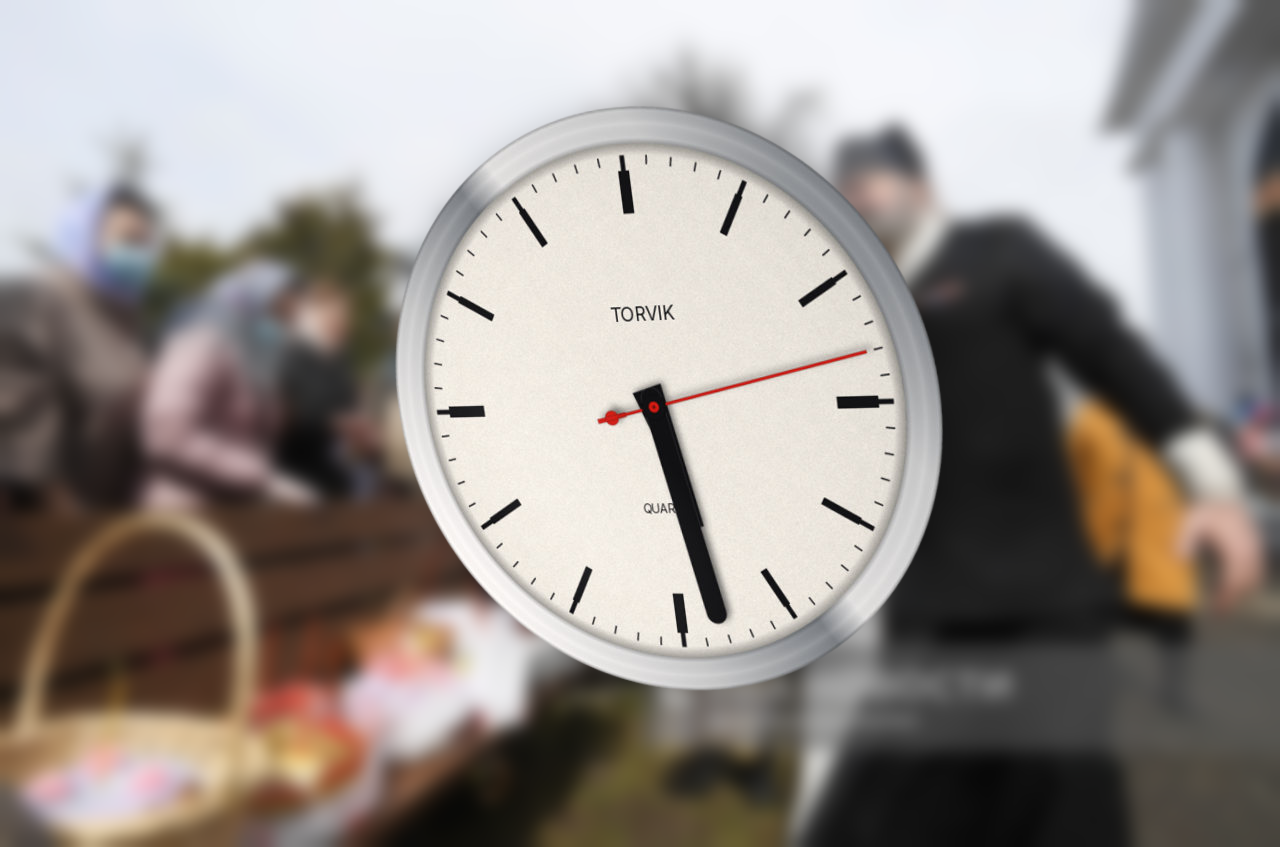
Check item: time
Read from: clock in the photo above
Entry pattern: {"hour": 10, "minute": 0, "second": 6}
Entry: {"hour": 5, "minute": 28, "second": 13}
